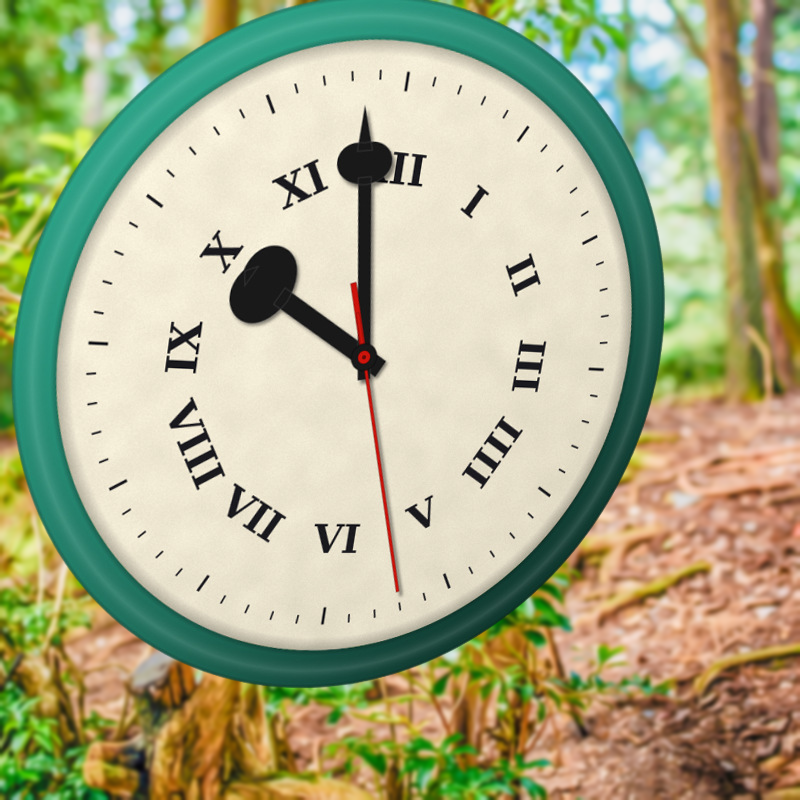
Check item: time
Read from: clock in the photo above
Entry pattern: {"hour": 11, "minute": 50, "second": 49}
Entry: {"hour": 9, "minute": 58, "second": 27}
